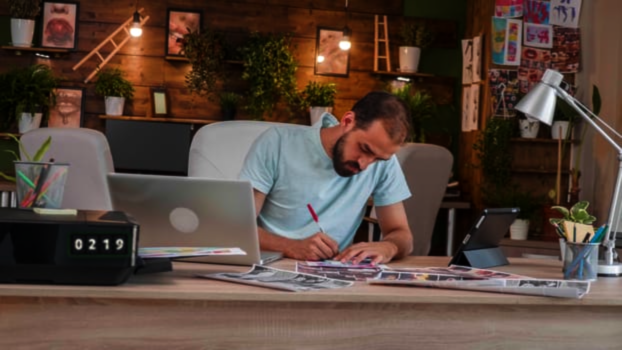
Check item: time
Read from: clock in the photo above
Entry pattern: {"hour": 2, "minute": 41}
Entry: {"hour": 2, "minute": 19}
